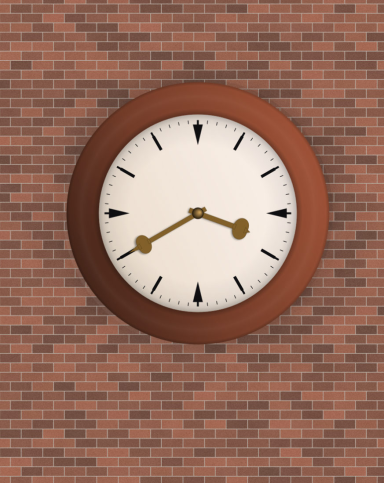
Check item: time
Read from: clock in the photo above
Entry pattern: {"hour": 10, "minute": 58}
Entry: {"hour": 3, "minute": 40}
